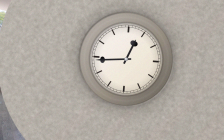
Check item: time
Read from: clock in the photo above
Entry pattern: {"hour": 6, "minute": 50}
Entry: {"hour": 12, "minute": 44}
